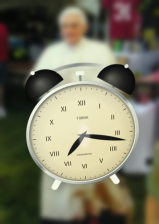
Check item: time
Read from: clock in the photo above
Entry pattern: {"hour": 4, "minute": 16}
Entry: {"hour": 7, "minute": 17}
